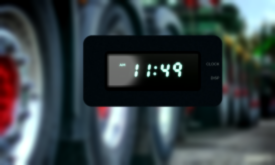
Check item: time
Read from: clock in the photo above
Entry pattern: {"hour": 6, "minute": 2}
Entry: {"hour": 11, "minute": 49}
